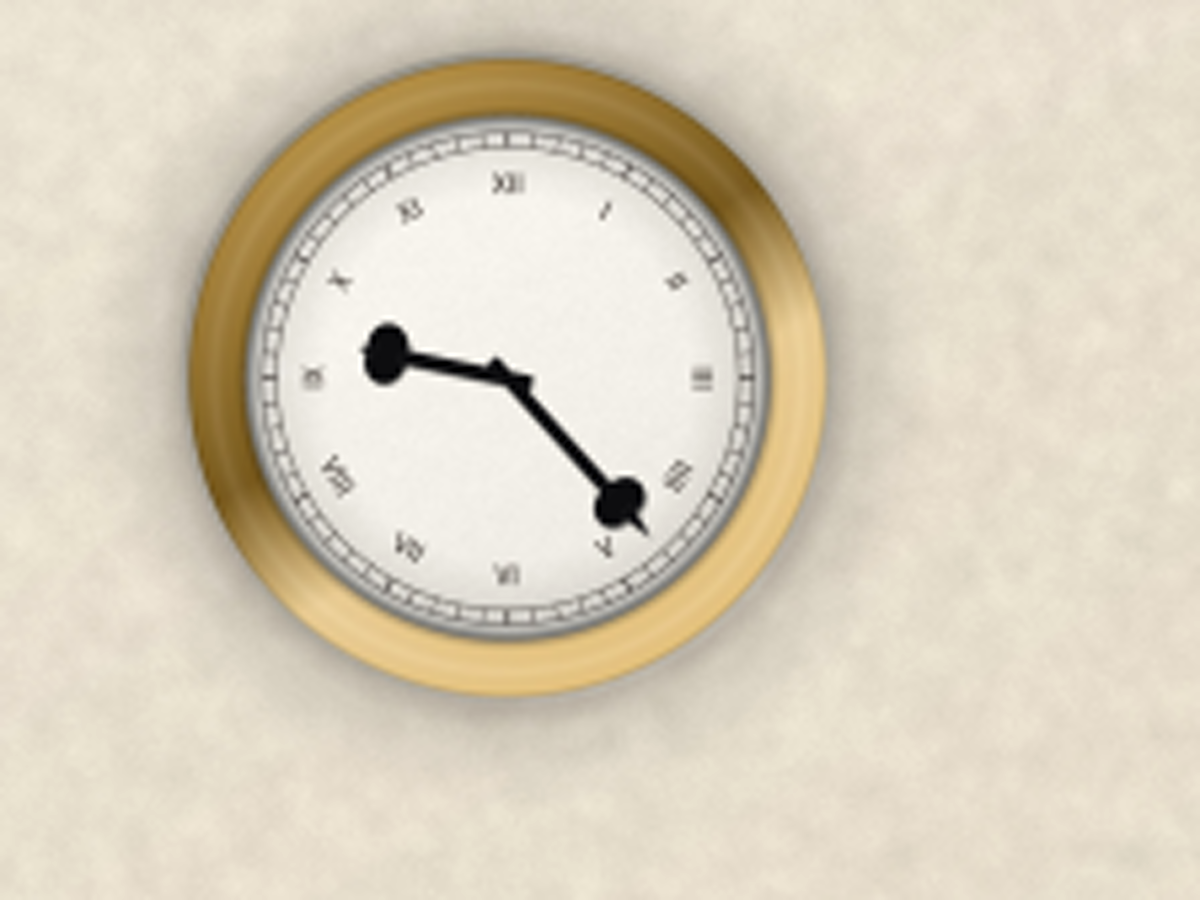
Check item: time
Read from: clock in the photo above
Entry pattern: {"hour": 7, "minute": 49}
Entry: {"hour": 9, "minute": 23}
